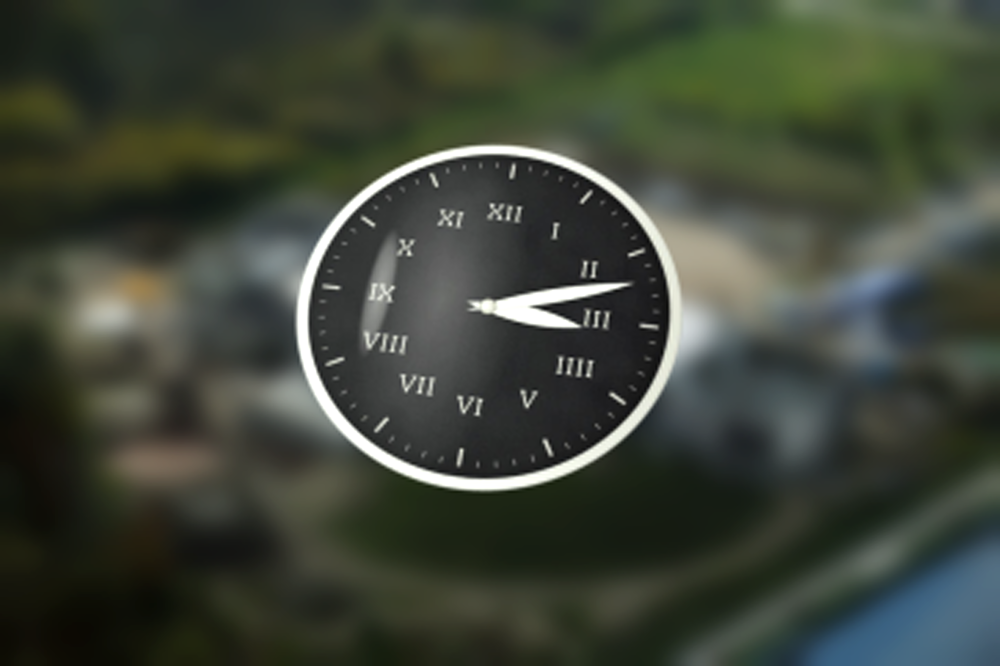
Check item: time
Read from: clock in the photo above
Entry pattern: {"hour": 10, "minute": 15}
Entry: {"hour": 3, "minute": 12}
